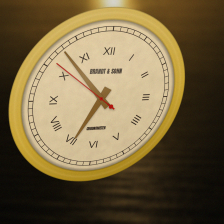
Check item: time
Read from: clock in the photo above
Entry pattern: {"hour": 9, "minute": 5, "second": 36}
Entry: {"hour": 6, "minute": 52, "second": 51}
